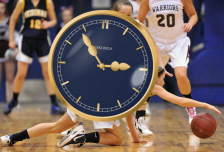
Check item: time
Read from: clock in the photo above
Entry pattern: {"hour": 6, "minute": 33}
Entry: {"hour": 2, "minute": 54}
